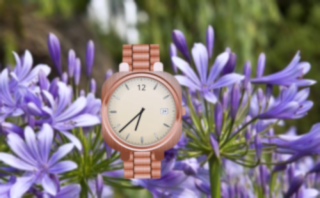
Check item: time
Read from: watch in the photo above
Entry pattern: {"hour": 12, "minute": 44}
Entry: {"hour": 6, "minute": 38}
